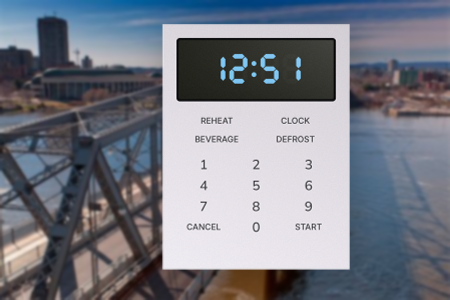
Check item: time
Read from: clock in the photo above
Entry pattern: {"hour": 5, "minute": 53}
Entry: {"hour": 12, "minute": 51}
